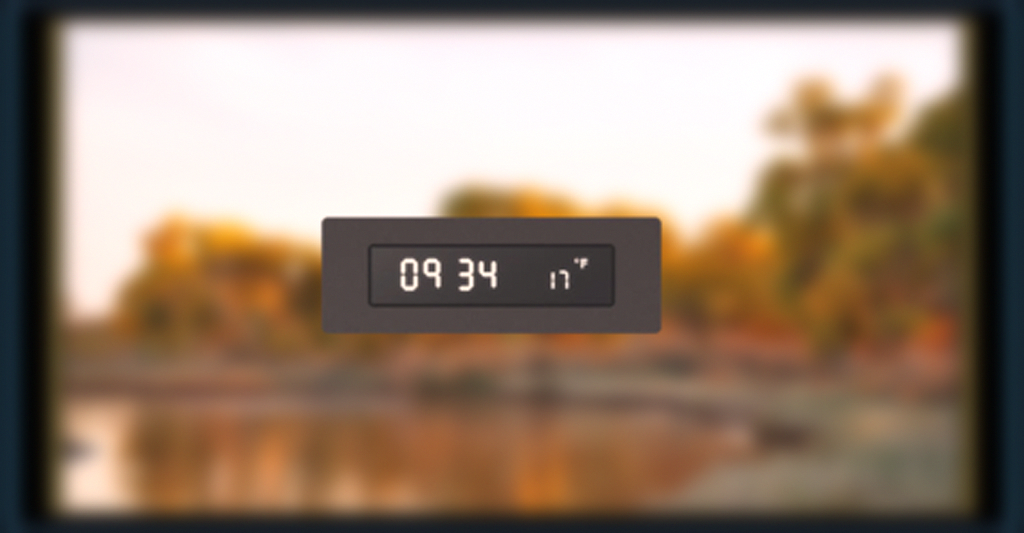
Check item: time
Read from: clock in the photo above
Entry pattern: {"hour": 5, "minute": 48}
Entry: {"hour": 9, "minute": 34}
